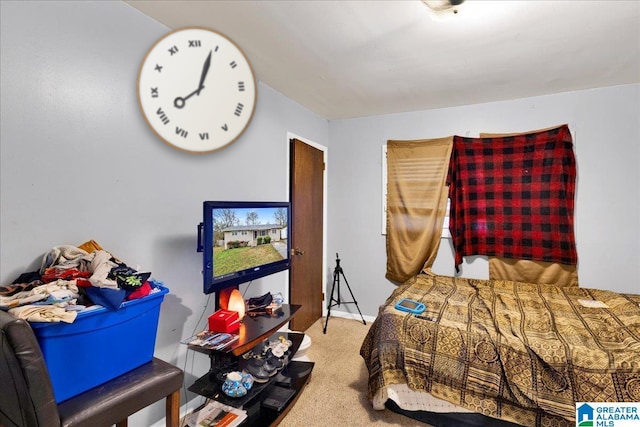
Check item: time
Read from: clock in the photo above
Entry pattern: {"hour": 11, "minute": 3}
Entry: {"hour": 8, "minute": 4}
